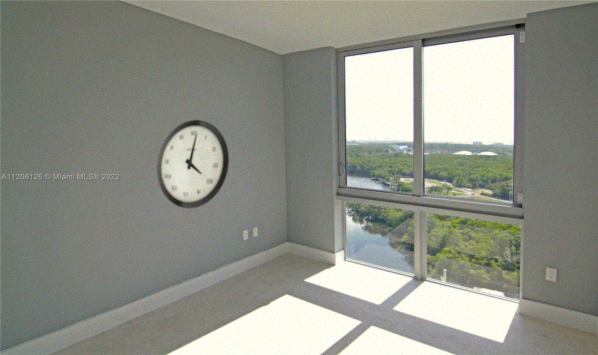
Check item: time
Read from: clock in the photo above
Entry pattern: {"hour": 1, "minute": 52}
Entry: {"hour": 4, "minute": 1}
